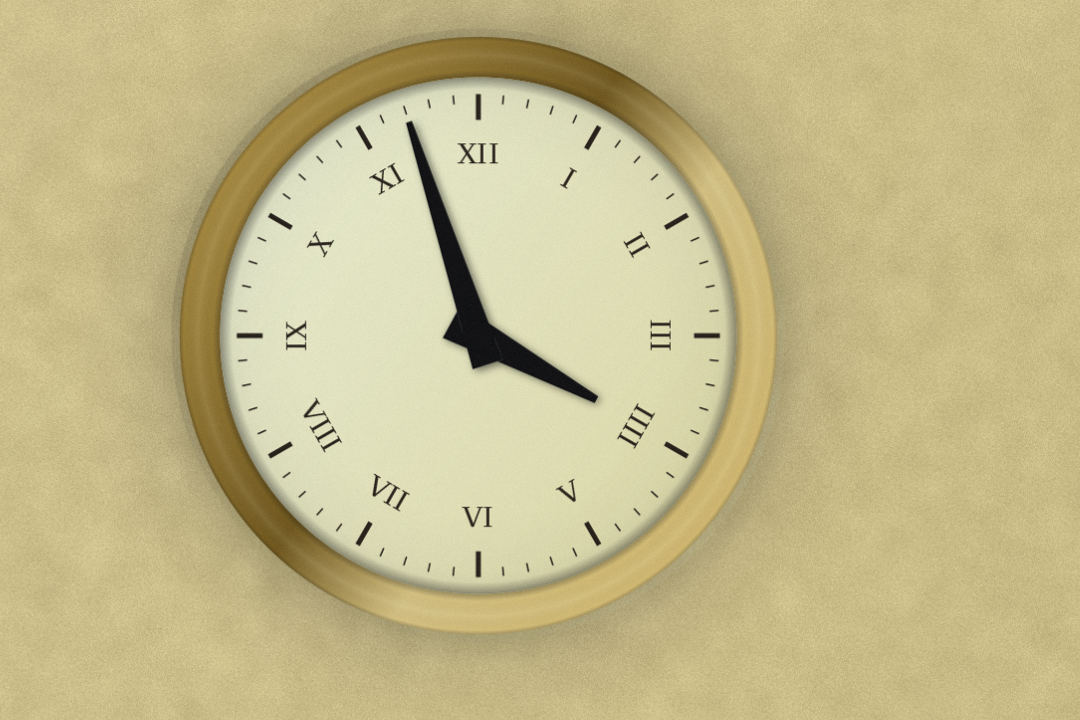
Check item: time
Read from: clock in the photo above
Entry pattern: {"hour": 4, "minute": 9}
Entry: {"hour": 3, "minute": 57}
